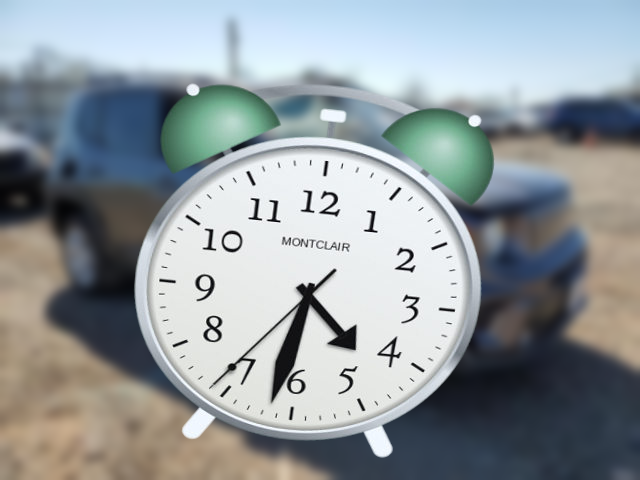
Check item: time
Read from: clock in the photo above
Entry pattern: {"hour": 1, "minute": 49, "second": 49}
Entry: {"hour": 4, "minute": 31, "second": 36}
